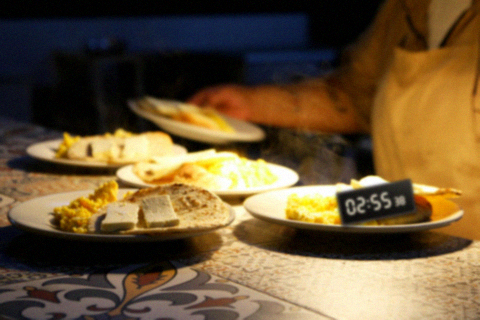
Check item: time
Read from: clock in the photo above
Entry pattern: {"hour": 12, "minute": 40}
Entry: {"hour": 2, "minute": 55}
